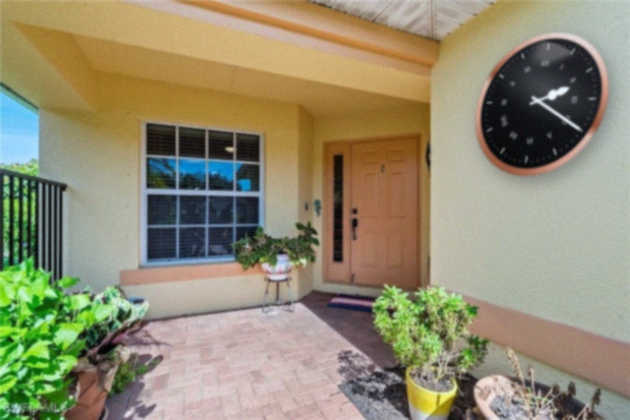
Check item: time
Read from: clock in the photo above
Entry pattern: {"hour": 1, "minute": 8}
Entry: {"hour": 2, "minute": 20}
